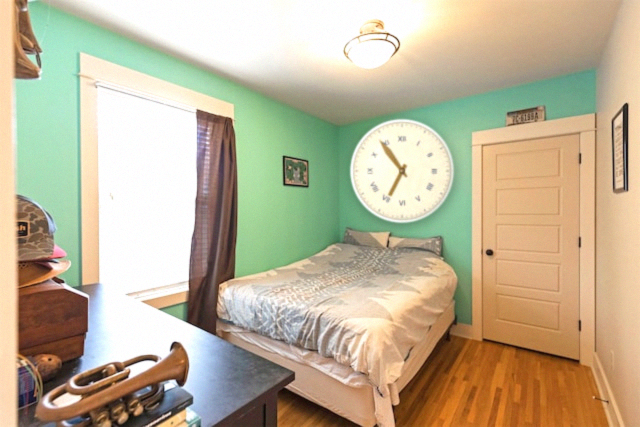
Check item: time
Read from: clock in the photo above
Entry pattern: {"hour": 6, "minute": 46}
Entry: {"hour": 6, "minute": 54}
